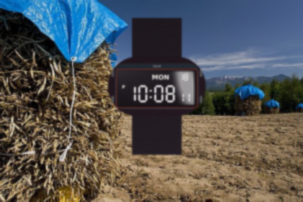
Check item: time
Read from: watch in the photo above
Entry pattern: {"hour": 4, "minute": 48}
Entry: {"hour": 10, "minute": 8}
